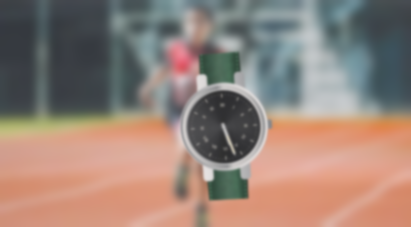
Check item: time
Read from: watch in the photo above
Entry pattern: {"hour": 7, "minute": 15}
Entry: {"hour": 5, "minute": 27}
